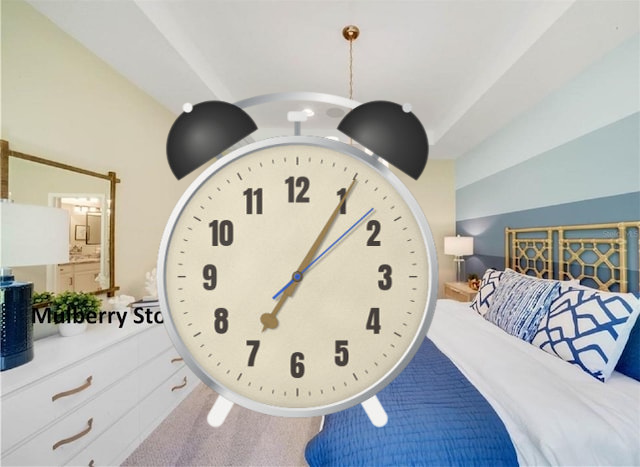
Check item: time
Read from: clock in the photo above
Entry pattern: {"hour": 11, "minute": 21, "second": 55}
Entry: {"hour": 7, "minute": 5, "second": 8}
